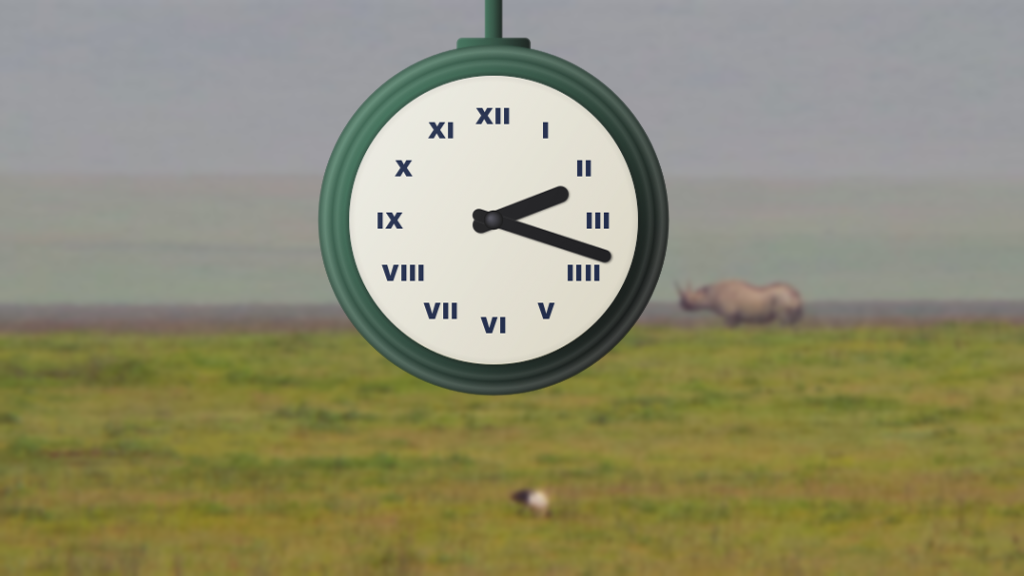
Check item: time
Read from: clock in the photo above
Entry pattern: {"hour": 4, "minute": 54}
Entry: {"hour": 2, "minute": 18}
